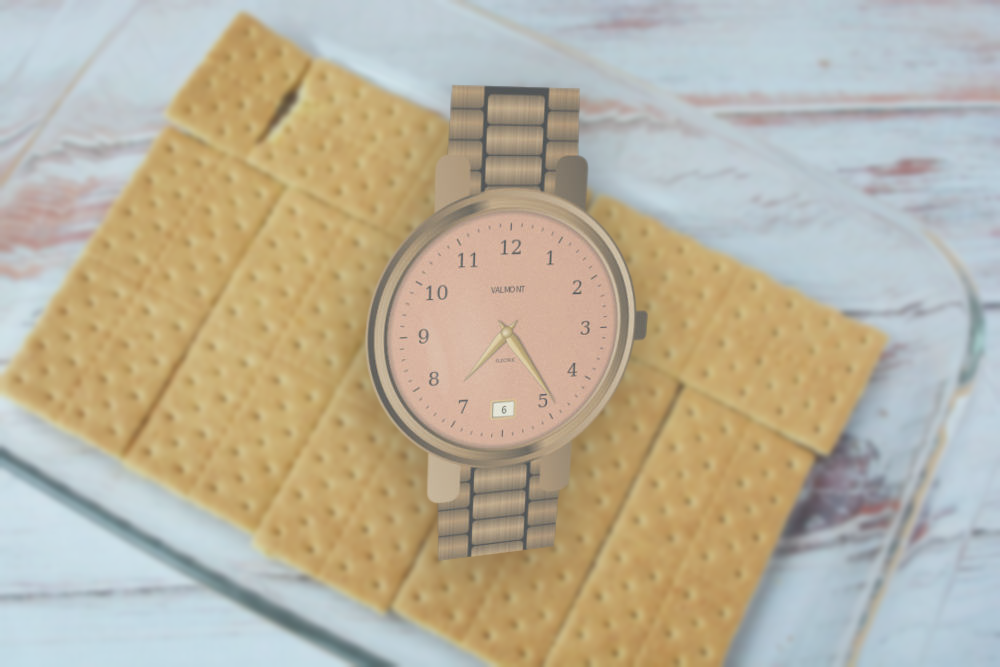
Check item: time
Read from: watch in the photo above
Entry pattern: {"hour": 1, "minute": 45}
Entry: {"hour": 7, "minute": 24}
